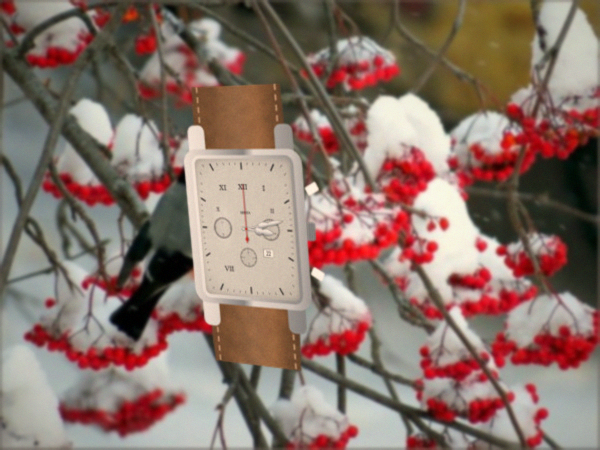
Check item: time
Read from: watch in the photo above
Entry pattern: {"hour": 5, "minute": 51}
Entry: {"hour": 3, "minute": 13}
